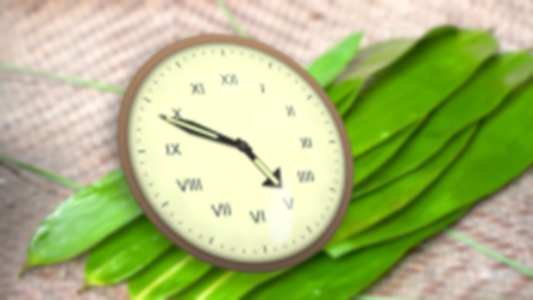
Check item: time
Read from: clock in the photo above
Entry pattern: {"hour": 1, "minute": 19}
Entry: {"hour": 4, "minute": 49}
